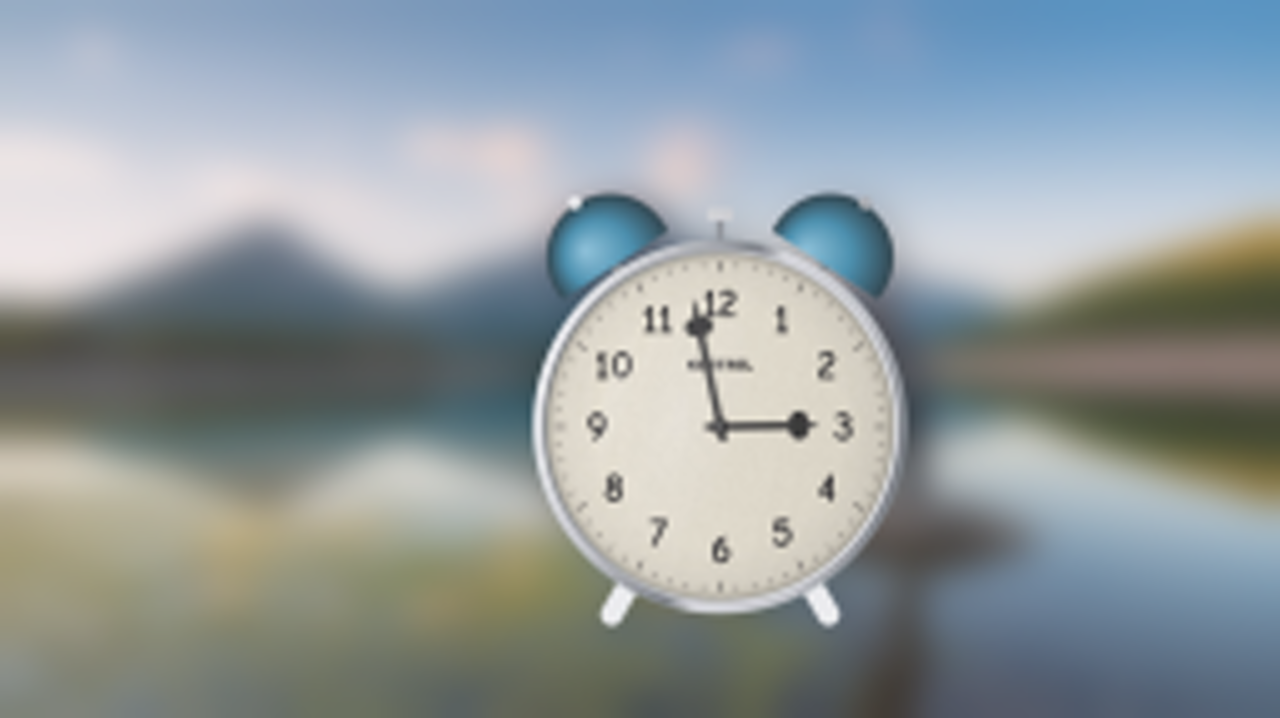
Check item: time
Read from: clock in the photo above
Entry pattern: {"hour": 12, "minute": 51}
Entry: {"hour": 2, "minute": 58}
